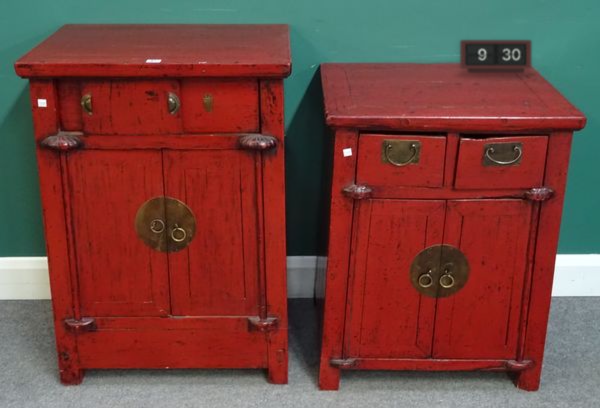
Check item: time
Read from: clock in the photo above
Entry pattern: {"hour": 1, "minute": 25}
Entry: {"hour": 9, "minute": 30}
